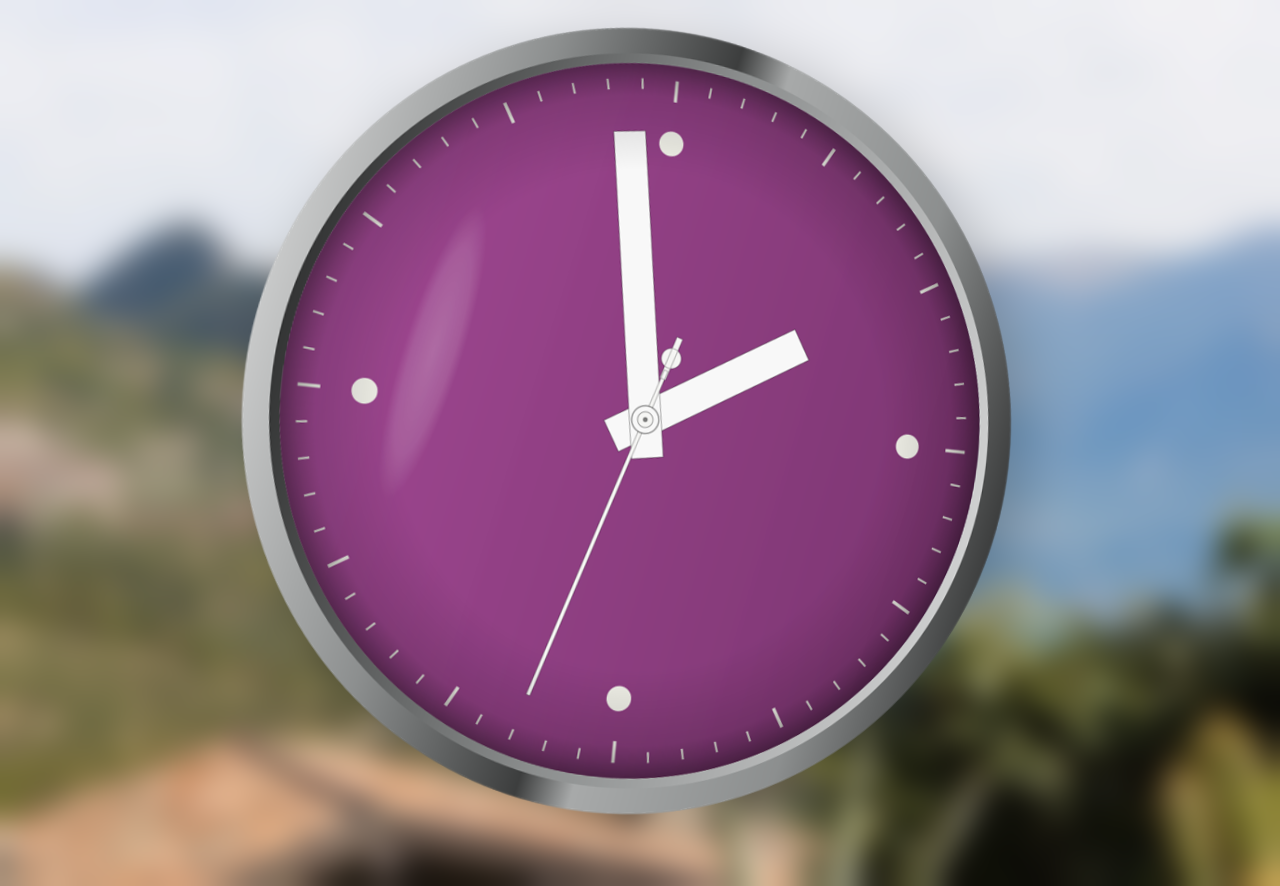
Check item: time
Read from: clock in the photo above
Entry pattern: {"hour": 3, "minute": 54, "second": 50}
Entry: {"hour": 1, "minute": 58, "second": 33}
